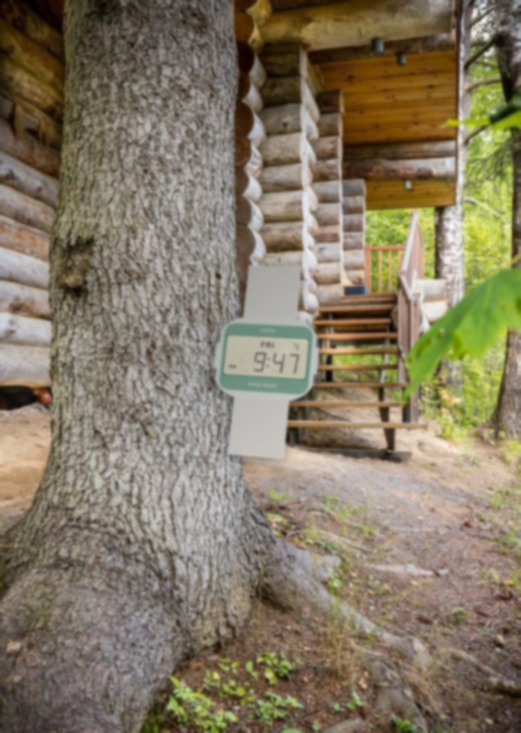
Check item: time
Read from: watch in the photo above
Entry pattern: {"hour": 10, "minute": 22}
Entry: {"hour": 9, "minute": 47}
